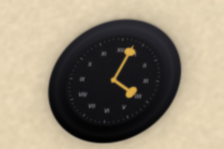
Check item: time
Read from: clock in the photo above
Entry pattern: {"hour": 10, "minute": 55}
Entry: {"hour": 4, "minute": 3}
